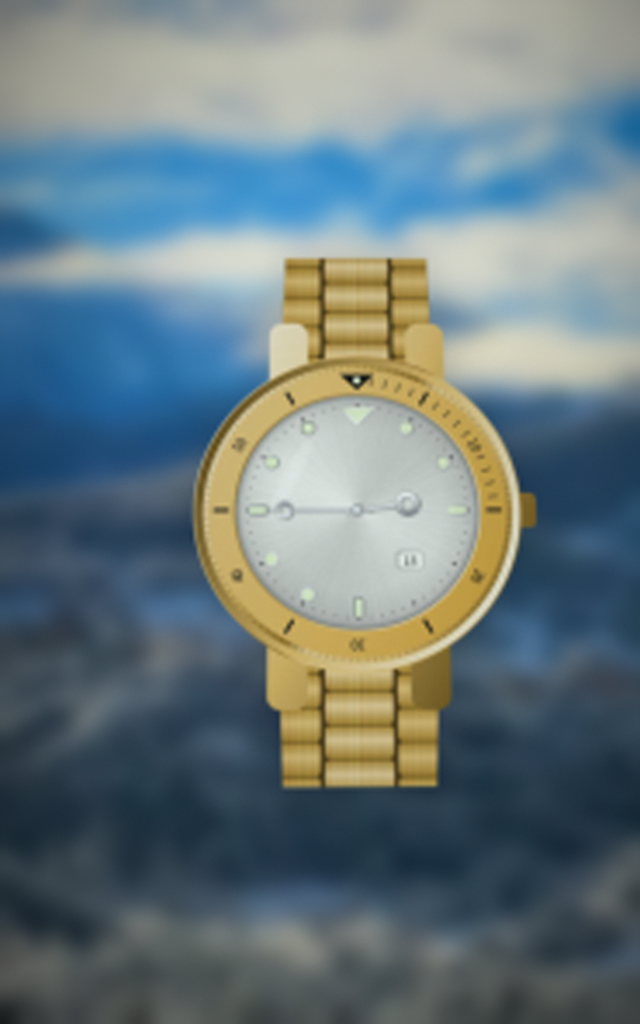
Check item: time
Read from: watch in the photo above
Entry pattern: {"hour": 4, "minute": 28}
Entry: {"hour": 2, "minute": 45}
